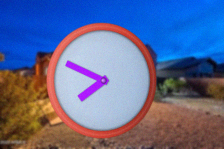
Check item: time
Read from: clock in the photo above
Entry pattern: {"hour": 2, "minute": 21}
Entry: {"hour": 7, "minute": 49}
